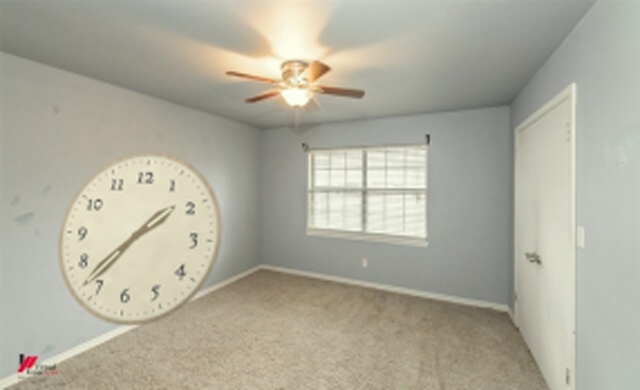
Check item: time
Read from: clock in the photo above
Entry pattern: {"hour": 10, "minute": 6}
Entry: {"hour": 1, "minute": 37}
